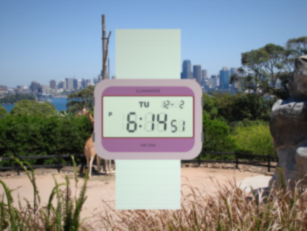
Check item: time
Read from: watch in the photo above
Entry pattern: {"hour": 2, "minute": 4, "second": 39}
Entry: {"hour": 6, "minute": 14, "second": 51}
